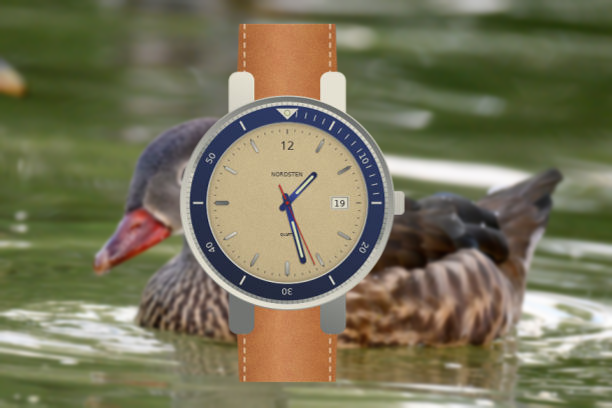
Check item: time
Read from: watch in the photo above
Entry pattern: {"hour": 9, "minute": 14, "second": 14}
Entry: {"hour": 1, "minute": 27, "second": 26}
